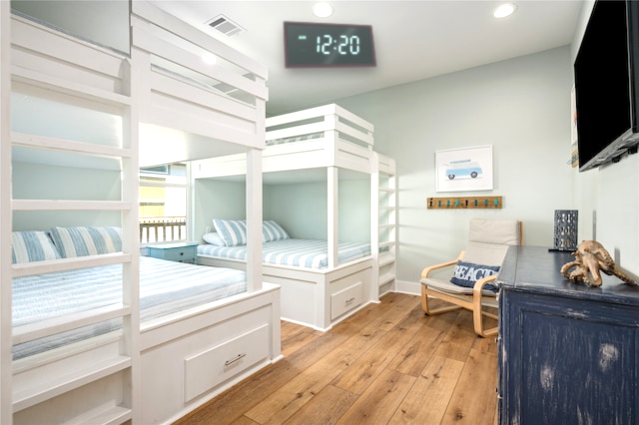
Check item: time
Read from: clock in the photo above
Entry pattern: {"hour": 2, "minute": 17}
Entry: {"hour": 12, "minute": 20}
